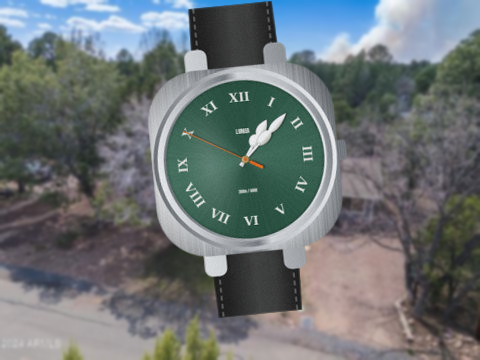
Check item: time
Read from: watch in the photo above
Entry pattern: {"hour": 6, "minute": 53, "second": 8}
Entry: {"hour": 1, "minute": 7, "second": 50}
